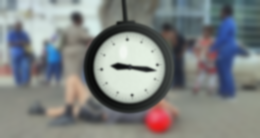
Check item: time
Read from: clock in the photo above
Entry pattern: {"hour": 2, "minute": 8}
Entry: {"hour": 9, "minute": 17}
